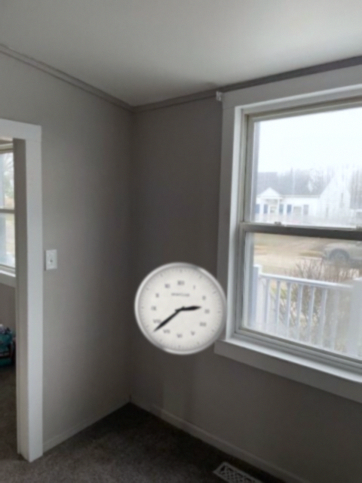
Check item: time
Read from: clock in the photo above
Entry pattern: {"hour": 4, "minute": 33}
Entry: {"hour": 2, "minute": 38}
